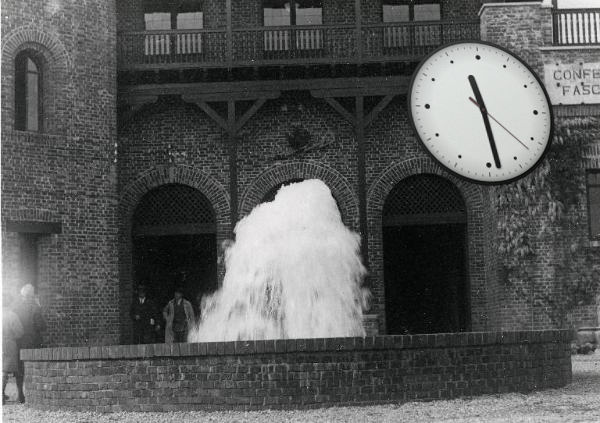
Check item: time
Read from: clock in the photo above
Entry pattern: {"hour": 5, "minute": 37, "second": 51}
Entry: {"hour": 11, "minute": 28, "second": 22}
